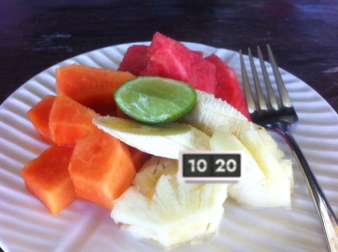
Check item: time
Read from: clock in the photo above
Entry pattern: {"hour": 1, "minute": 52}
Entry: {"hour": 10, "minute": 20}
